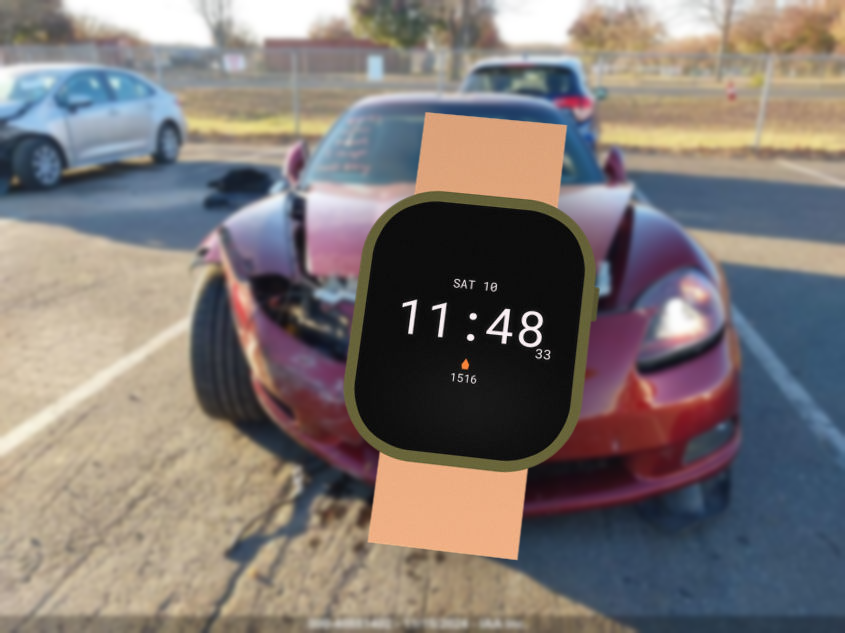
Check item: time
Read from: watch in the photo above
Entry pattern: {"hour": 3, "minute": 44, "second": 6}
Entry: {"hour": 11, "minute": 48, "second": 33}
